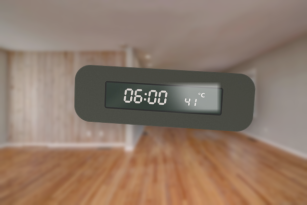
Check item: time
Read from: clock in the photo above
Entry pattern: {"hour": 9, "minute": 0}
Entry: {"hour": 6, "minute": 0}
